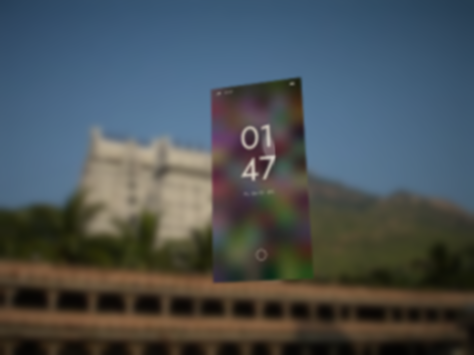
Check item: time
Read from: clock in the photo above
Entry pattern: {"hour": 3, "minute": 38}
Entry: {"hour": 1, "minute": 47}
